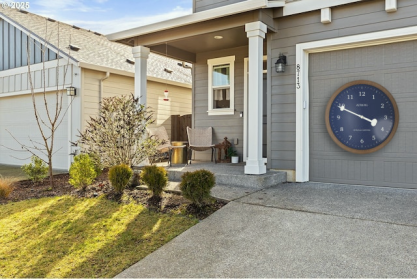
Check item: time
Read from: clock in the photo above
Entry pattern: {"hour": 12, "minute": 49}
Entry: {"hour": 3, "minute": 49}
